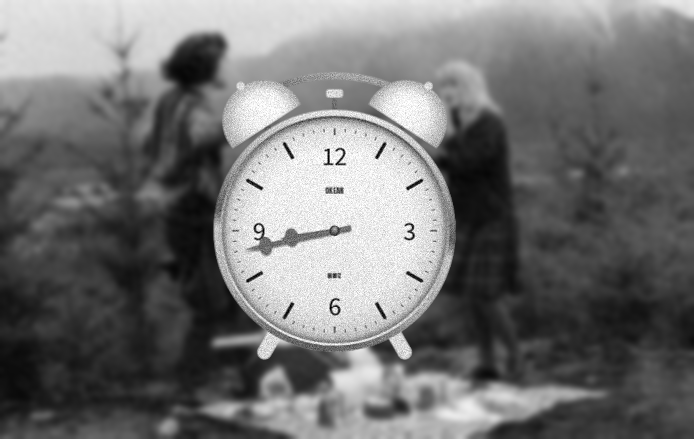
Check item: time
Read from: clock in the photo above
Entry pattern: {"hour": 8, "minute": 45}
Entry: {"hour": 8, "minute": 43}
